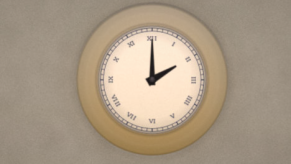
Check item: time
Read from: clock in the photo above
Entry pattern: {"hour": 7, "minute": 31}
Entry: {"hour": 2, "minute": 0}
